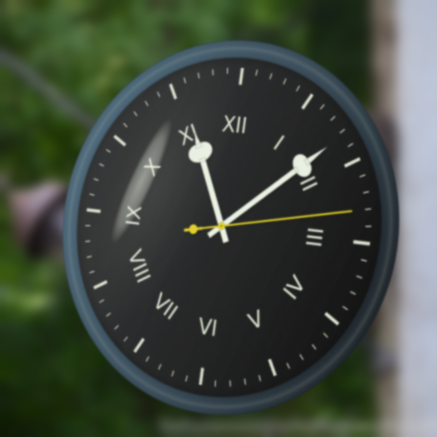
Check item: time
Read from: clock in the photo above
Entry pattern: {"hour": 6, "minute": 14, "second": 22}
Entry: {"hour": 11, "minute": 8, "second": 13}
